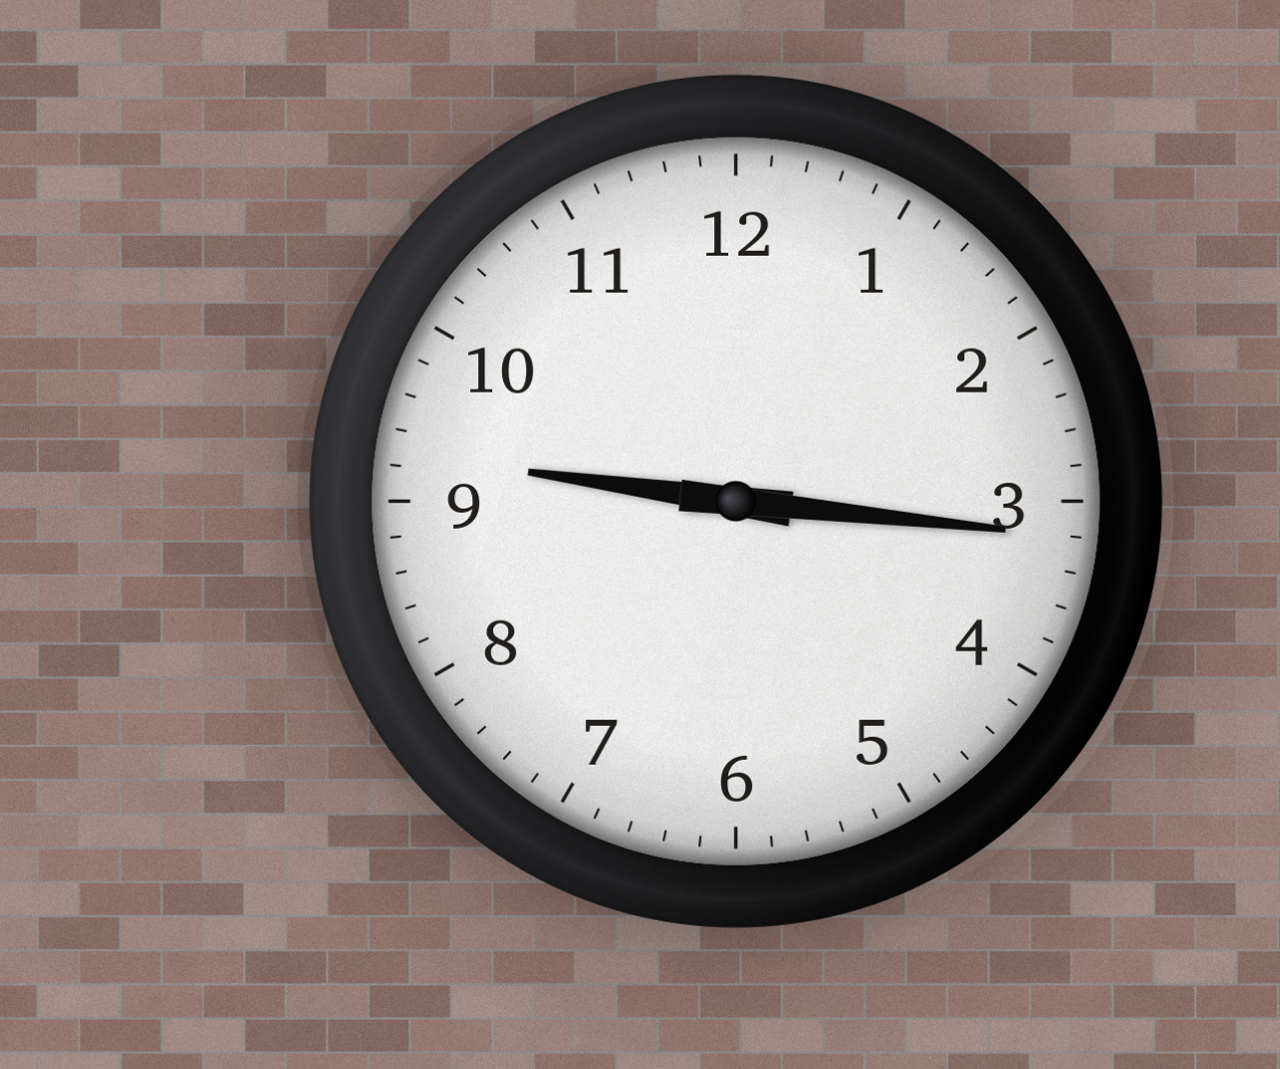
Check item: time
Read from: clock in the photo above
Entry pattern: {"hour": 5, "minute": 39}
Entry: {"hour": 9, "minute": 16}
